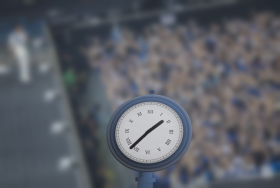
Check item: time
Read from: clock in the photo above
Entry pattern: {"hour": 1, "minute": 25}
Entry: {"hour": 1, "minute": 37}
